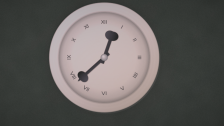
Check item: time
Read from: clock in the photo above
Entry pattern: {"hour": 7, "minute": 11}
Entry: {"hour": 12, "minute": 38}
